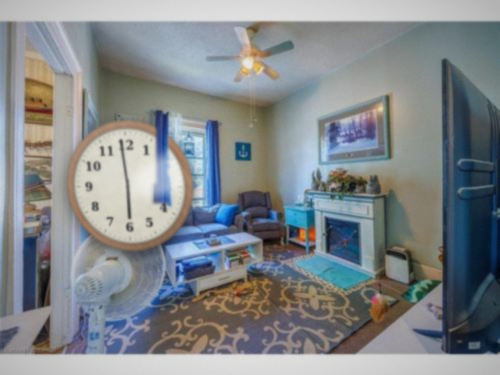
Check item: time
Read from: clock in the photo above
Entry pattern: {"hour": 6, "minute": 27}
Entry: {"hour": 5, "minute": 59}
